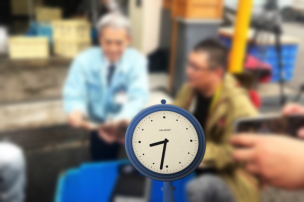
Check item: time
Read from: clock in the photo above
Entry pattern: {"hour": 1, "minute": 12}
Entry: {"hour": 8, "minute": 32}
